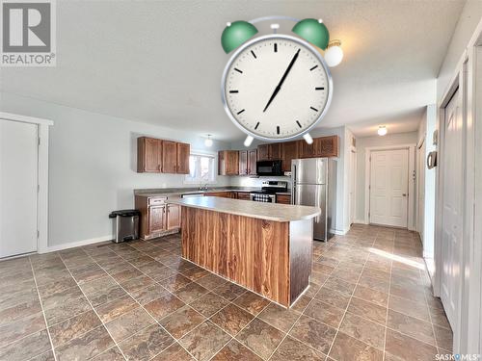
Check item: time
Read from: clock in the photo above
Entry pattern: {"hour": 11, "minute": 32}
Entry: {"hour": 7, "minute": 5}
